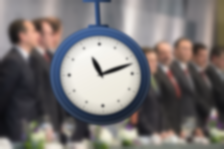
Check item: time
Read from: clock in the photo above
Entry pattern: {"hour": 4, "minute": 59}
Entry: {"hour": 11, "minute": 12}
